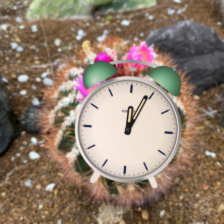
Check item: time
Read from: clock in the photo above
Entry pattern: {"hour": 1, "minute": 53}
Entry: {"hour": 12, "minute": 4}
